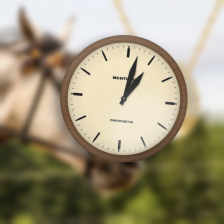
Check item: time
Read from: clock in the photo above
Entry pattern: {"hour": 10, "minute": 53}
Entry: {"hour": 1, "minute": 2}
